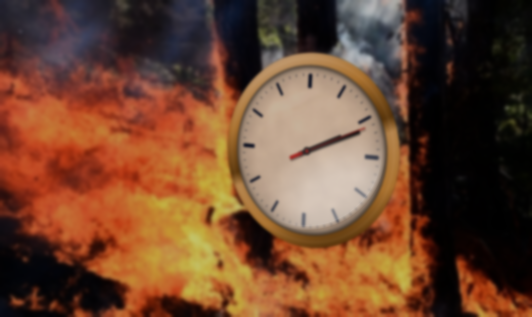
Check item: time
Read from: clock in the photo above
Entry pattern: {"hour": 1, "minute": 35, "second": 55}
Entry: {"hour": 2, "minute": 11, "second": 11}
